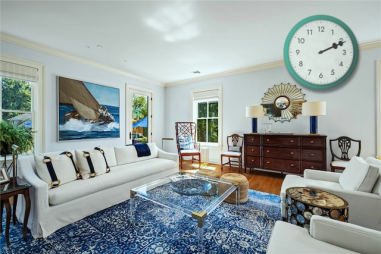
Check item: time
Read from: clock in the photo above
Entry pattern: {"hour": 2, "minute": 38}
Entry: {"hour": 2, "minute": 11}
